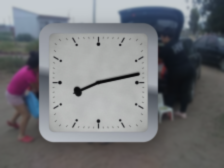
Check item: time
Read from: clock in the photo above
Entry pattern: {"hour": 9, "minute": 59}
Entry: {"hour": 8, "minute": 13}
